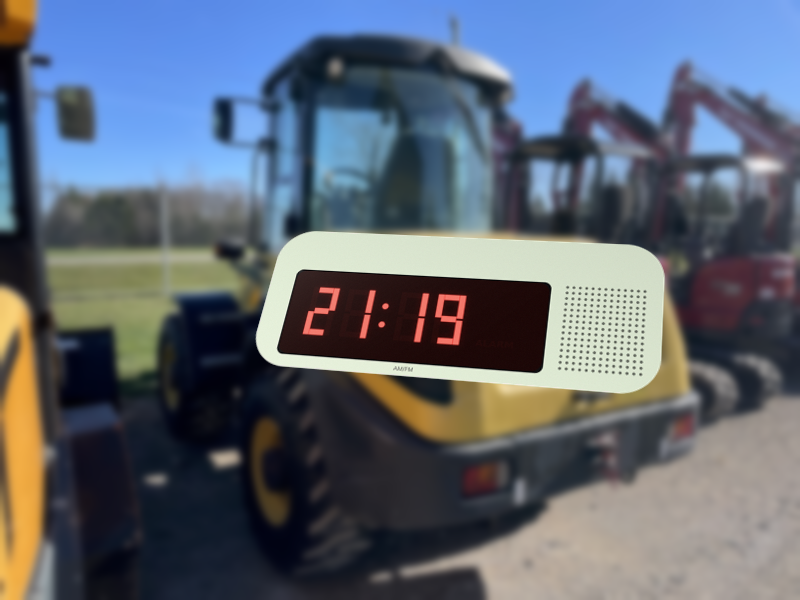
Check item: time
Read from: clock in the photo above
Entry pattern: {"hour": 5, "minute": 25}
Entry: {"hour": 21, "minute": 19}
